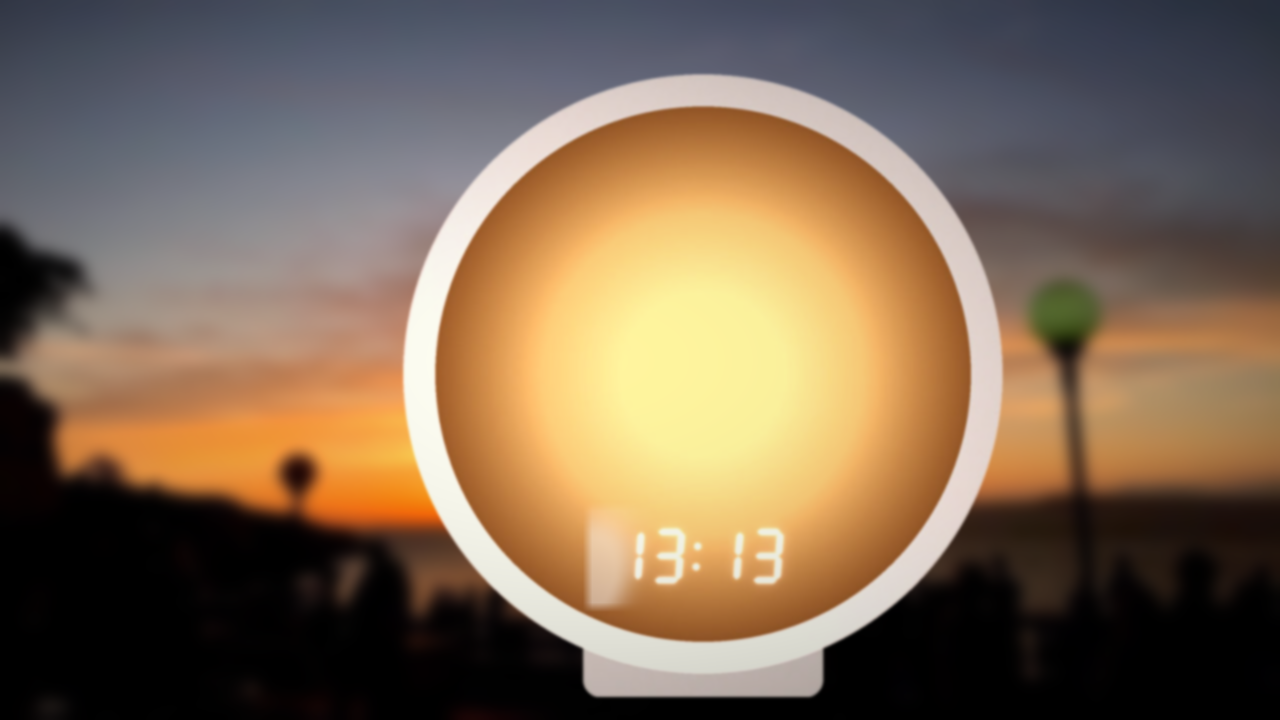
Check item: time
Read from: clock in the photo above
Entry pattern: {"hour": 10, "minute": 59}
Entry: {"hour": 13, "minute": 13}
